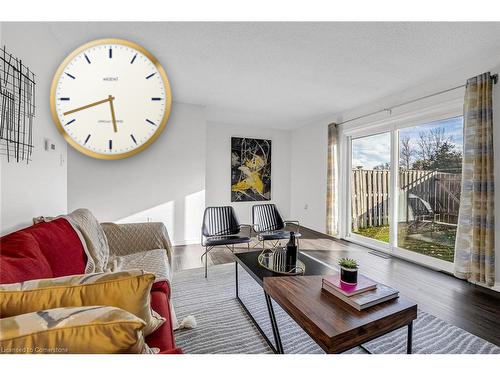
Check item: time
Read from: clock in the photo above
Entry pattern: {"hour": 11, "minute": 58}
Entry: {"hour": 5, "minute": 42}
